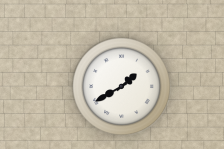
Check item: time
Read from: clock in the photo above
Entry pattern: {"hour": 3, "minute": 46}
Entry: {"hour": 1, "minute": 40}
